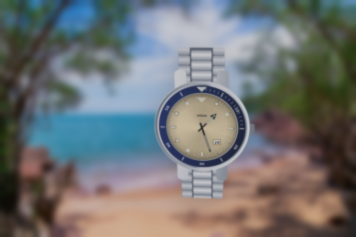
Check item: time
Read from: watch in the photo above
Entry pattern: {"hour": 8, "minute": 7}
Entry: {"hour": 1, "minute": 27}
